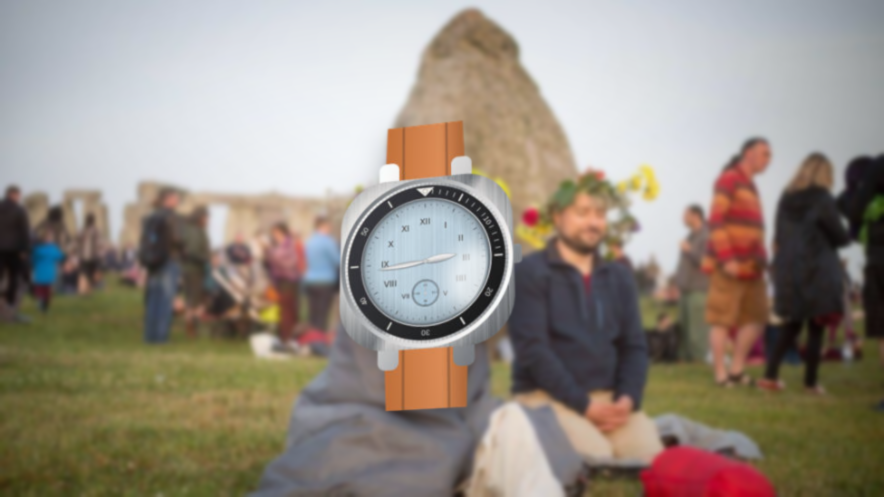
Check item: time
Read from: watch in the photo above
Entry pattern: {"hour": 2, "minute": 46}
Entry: {"hour": 2, "minute": 44}
